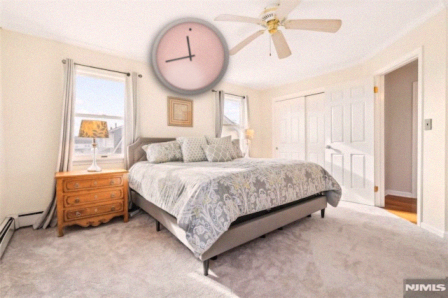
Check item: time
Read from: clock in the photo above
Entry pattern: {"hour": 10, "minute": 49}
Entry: {"hour": 11, "minute": 43}
